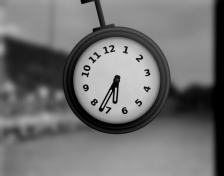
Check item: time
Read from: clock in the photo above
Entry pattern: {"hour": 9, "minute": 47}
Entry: {"hour": 6, "minute": 37}
